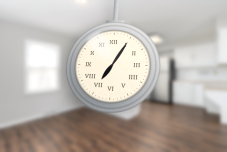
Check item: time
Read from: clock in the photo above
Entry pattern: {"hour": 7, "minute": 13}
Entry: {"hour": 7, "minute": 5}
